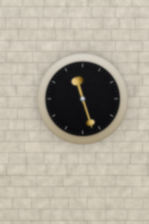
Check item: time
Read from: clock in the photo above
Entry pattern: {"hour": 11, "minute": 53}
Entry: {"hour": 11, "minute": 27}
